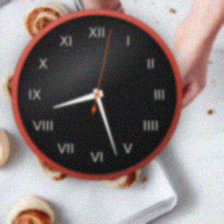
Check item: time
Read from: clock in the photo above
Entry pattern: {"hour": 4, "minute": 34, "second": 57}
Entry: {"hour": 8, "minute": 27, "second": 2}
